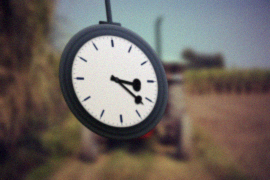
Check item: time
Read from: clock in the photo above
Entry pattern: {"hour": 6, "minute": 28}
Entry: {"hour": 3, "minute": 22}
